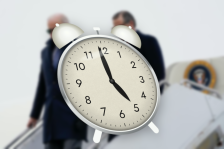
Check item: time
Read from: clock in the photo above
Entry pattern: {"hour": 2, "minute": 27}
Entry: {"hour": 4, "minute": 59}
